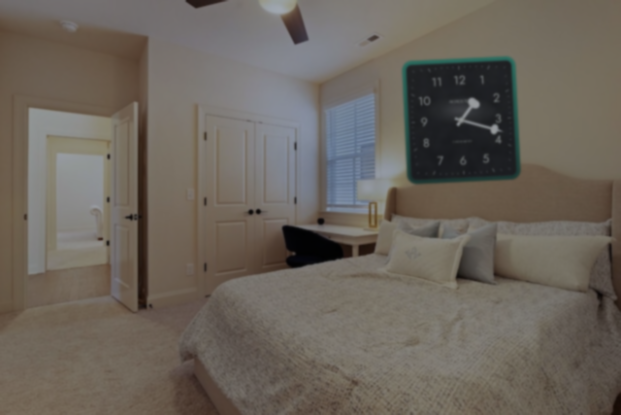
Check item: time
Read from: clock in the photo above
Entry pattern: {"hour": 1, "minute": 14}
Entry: {"hour": 1, "minute": 18}
